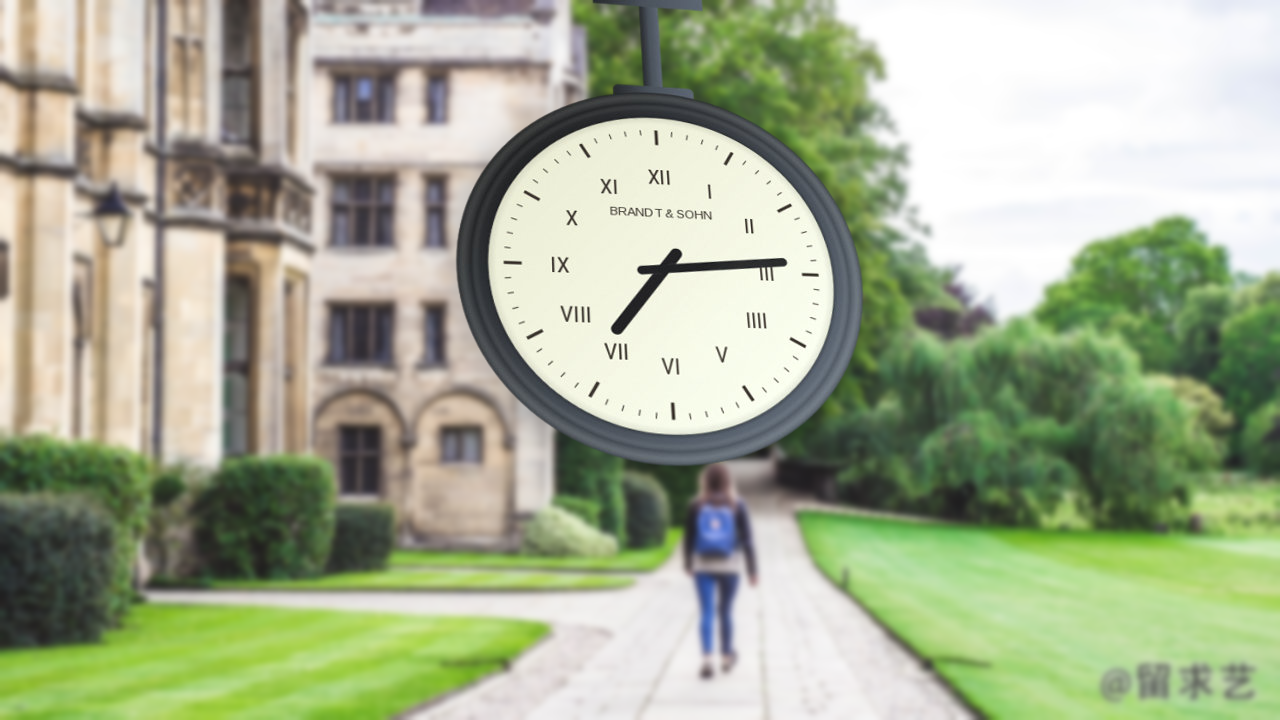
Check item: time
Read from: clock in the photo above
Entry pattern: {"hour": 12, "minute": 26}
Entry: {"hour": 7, "minute": 14}
